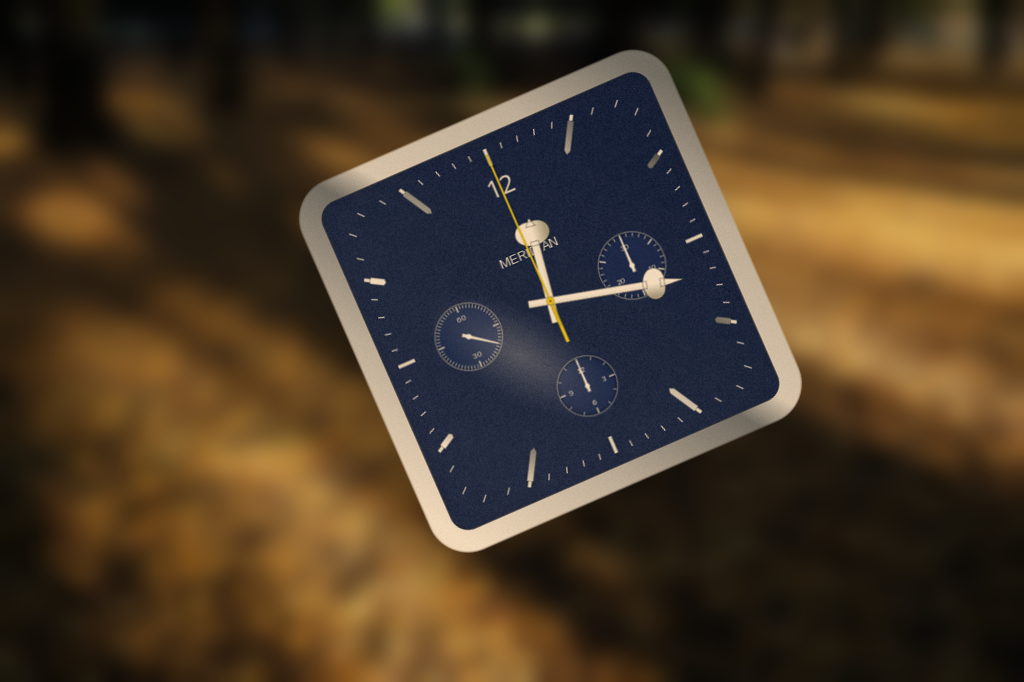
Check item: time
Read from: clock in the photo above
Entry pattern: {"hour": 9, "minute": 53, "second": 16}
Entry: {"hour": 12, "minute": 17, "second": 21}
